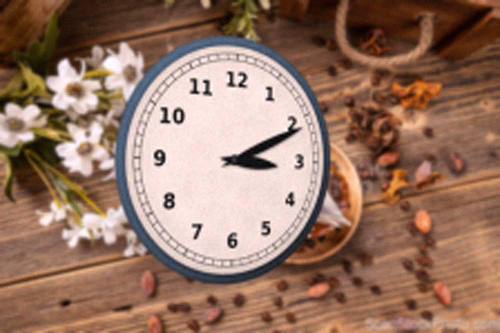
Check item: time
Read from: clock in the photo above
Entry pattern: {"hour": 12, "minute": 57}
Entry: {"hour": 3, "minute": 11}
